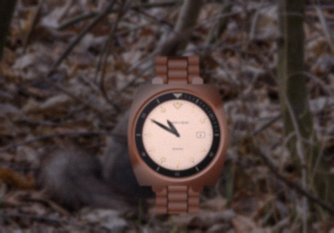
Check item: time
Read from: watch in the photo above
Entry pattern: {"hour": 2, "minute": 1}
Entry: {"hour": 10, "minute": 50}
